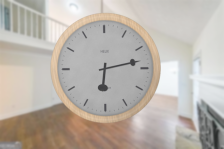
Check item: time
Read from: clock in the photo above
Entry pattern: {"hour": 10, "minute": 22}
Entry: {"hour": 6, "minute": 13}
